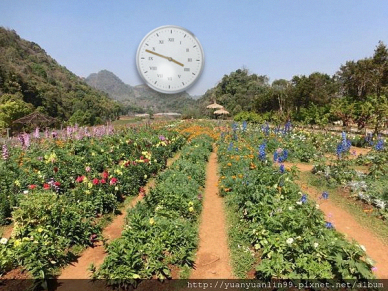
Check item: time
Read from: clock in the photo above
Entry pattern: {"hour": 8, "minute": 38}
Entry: {"hour": 3, "minute": 48}
